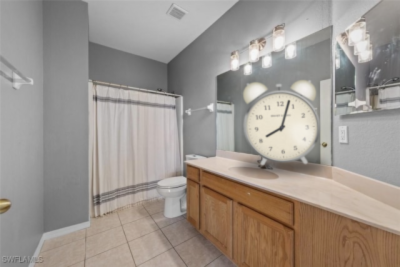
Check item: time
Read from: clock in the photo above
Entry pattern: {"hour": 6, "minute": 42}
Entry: {"hour": 8, "minute": 3}
